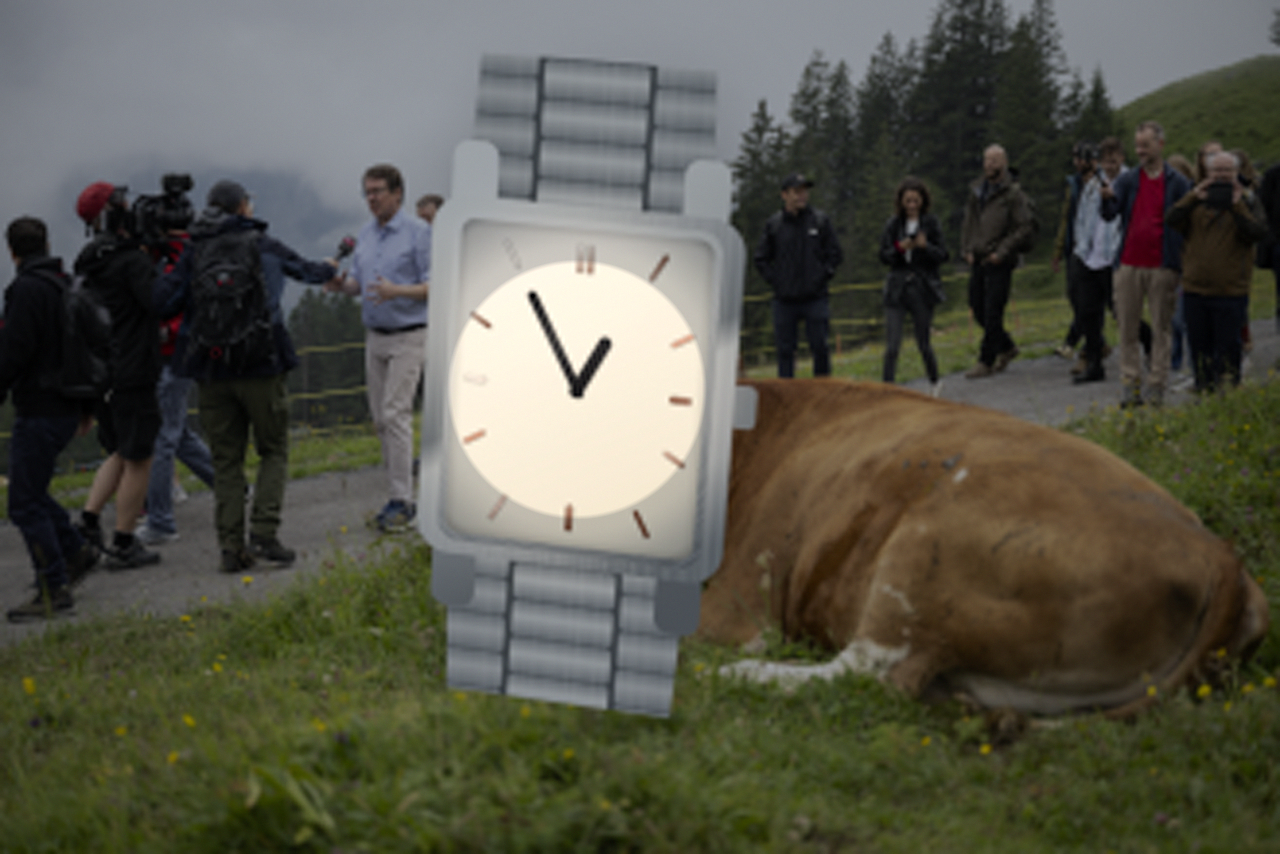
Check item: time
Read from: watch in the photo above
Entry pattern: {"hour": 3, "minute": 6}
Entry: {"hour": 12, "minute": 55}
